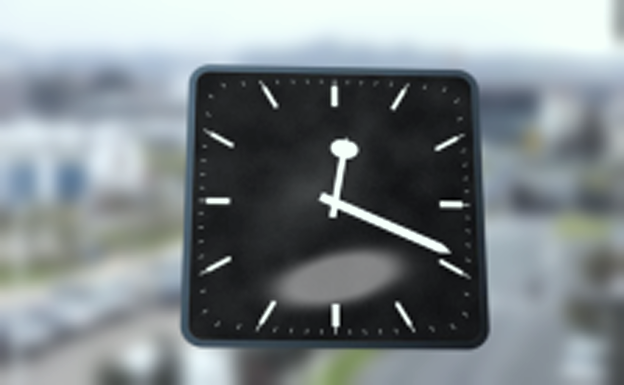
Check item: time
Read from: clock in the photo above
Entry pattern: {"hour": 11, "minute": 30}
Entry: {"hour": 12, "minute": 19}
